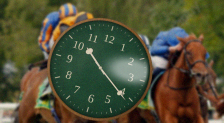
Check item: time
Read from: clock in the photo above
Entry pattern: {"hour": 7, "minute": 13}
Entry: {"hour": 10, "minute": 21}
